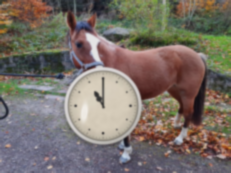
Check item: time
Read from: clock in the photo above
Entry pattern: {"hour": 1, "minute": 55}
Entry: {"hour": 11, "minute": 0}
